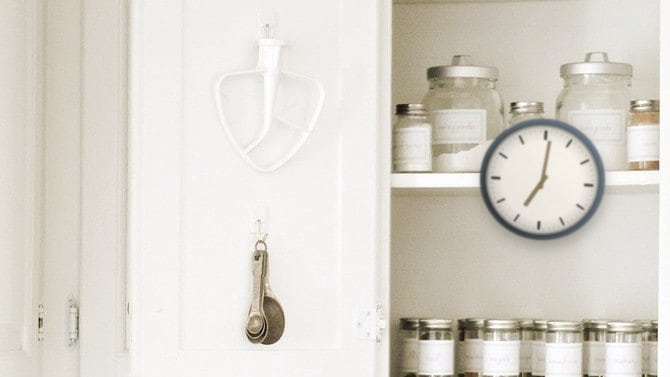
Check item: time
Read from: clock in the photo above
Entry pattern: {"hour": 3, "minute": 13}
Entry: {"hour": 7, "minute": 1}
